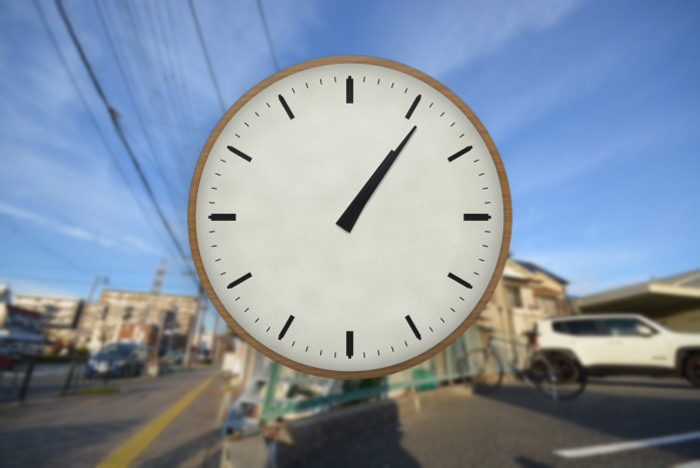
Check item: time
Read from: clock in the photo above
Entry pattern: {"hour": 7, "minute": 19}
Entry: {"hour": 1, "minute": 6}
